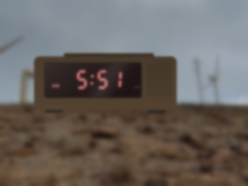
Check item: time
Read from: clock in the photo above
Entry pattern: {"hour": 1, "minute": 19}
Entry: {"hour": 5, "minute": 51}
